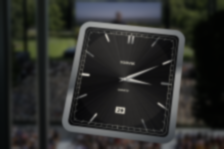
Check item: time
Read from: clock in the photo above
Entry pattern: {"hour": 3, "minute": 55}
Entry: {"hour": 3, "minute": 10}
